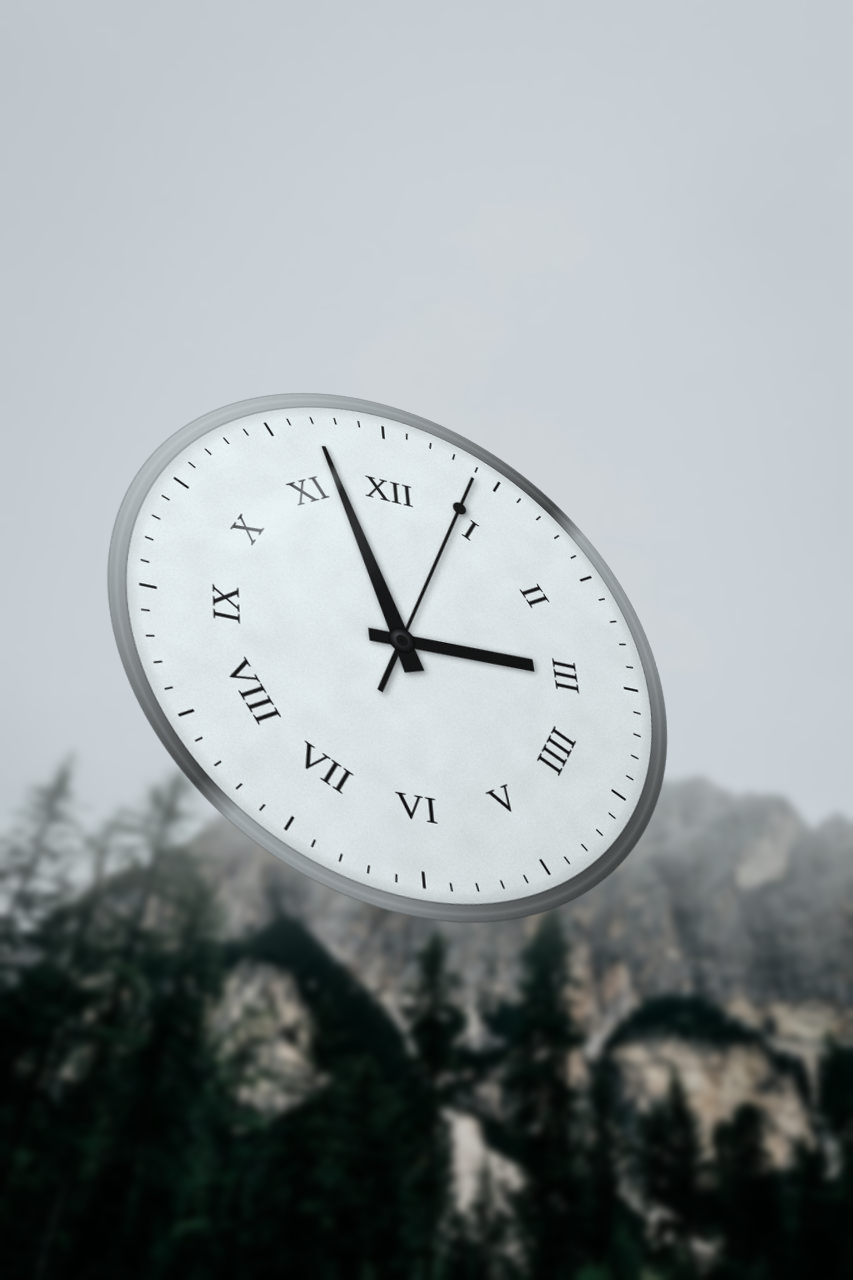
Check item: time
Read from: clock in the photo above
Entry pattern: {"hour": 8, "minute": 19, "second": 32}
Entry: {"hour": 2, "minute": 57, "second": 4}
